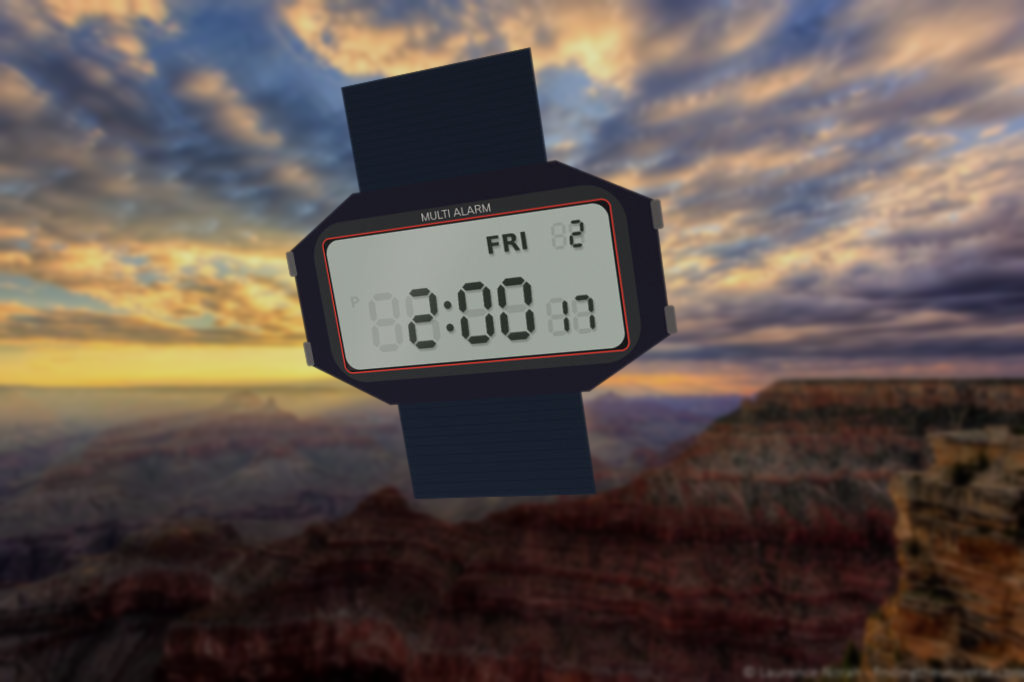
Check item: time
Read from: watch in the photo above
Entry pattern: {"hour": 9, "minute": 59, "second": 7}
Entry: {"hour": 2, "minute": 0, "second": 17}
